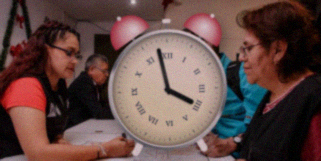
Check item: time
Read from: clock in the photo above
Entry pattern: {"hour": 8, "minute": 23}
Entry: {"hour": 3, "minute": 58}
